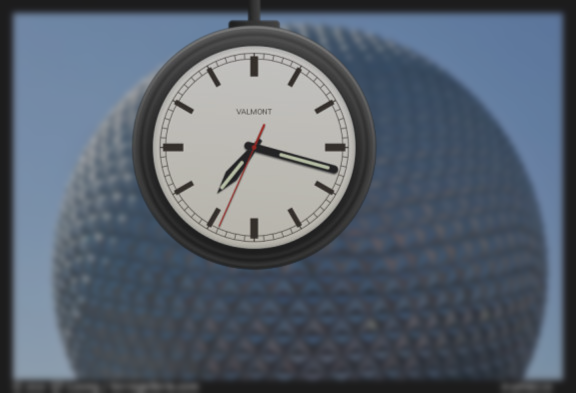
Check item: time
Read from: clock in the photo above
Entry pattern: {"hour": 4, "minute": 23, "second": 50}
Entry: {"hour": 7, "minute": 17, "second": 34}
